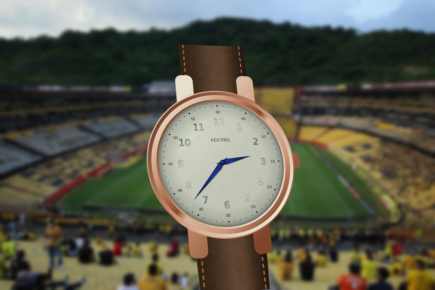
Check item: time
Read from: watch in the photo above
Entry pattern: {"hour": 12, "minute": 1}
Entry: {"hour": 2, "minute": 37}
